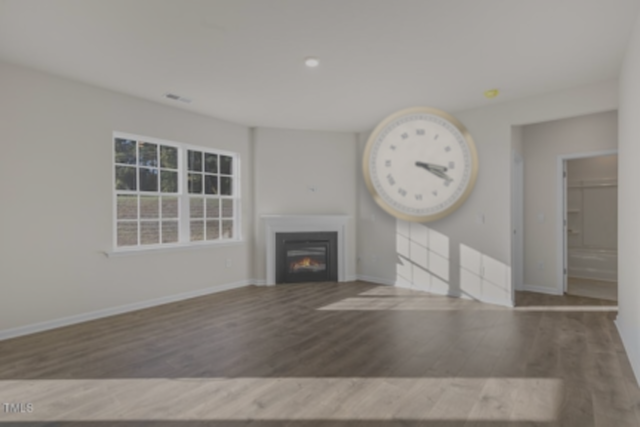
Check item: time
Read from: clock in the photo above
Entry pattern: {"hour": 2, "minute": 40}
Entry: {"hour": 3, "minute": 19}
